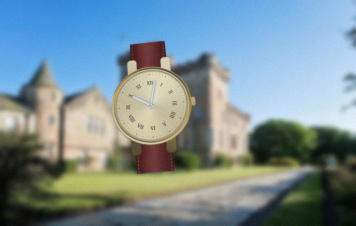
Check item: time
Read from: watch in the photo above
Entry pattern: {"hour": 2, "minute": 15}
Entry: {"hour": 10, "minute": 2}
